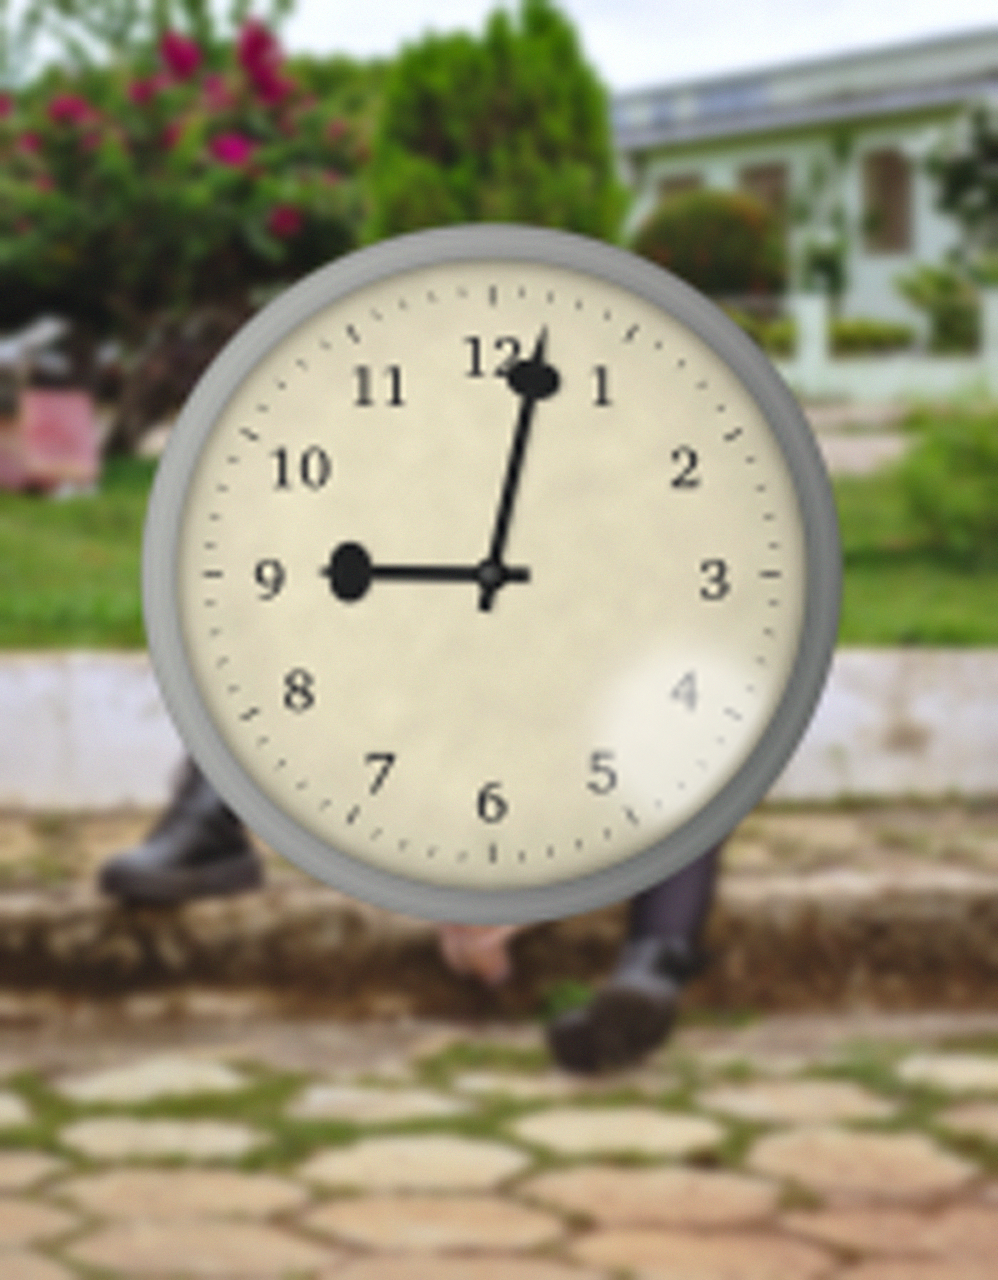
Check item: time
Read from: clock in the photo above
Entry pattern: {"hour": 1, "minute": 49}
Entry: {"hour": 9, "minute": 2}
